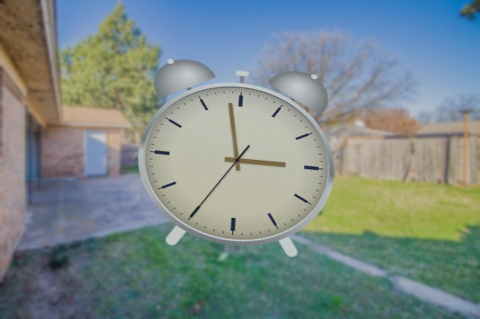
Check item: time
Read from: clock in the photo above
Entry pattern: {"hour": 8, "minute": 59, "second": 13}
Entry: {"hour": 2, "minute": 58, "second": 35}
